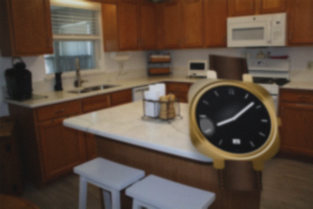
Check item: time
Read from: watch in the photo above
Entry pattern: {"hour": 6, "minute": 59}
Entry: {"hour": 8, "minute": 8}
